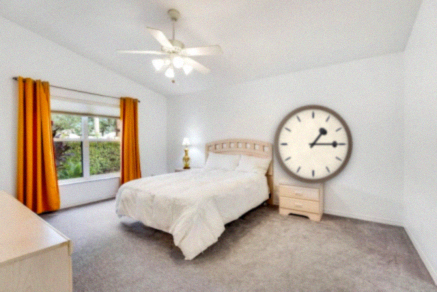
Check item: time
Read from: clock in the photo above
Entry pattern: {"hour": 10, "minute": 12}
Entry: {"hour": 1, "minute": 15}
